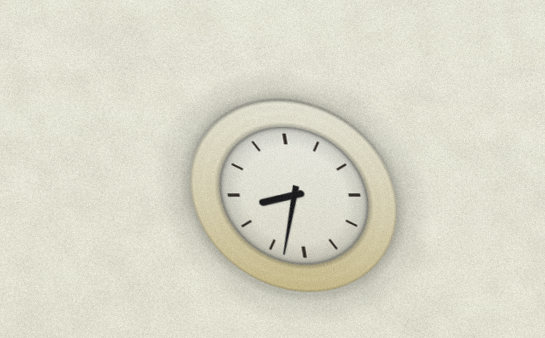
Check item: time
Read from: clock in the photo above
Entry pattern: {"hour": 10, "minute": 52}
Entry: {"hour": 8, "minute": 33}
